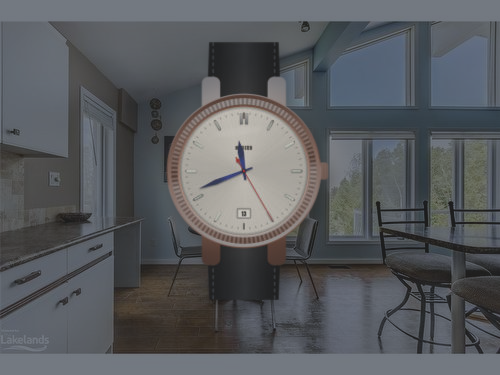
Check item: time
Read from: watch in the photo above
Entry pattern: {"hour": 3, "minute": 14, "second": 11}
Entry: {"hour": 11, "minute": 41, "second": 25}
